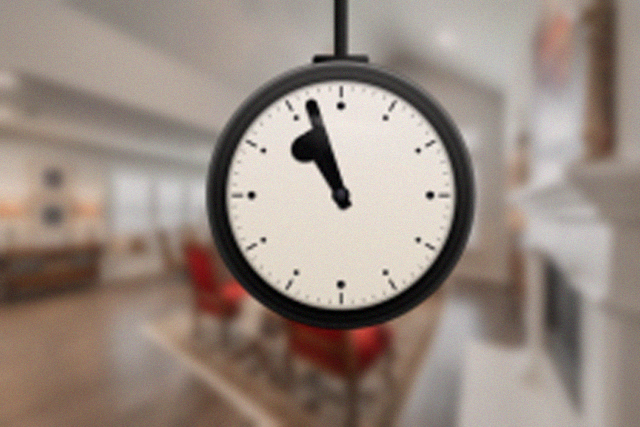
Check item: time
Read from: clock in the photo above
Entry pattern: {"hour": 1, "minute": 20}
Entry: {"hour": 10, "minute": 57}
